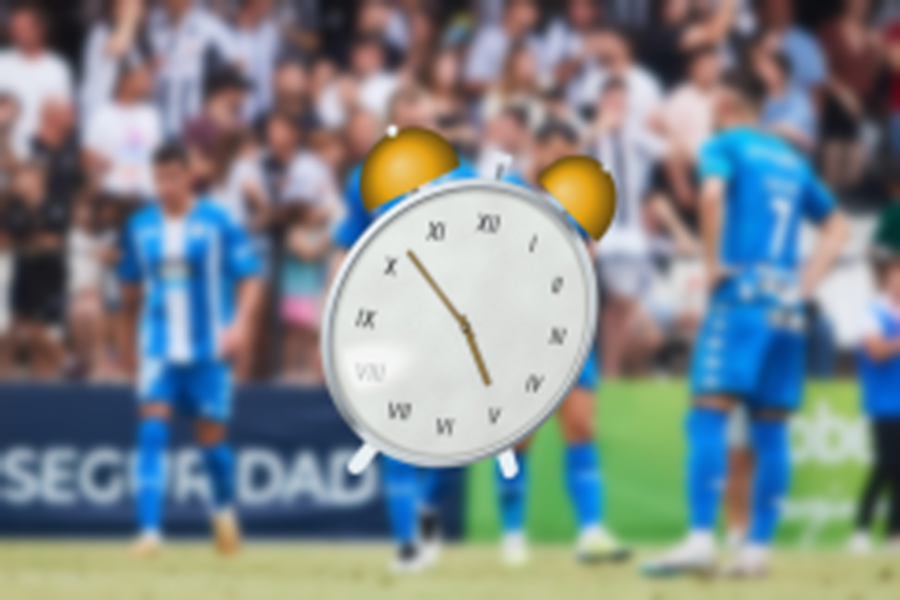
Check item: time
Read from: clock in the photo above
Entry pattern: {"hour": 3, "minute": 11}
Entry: {"hour": 4, "minute": 52}
